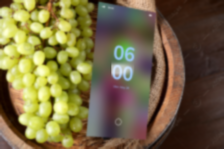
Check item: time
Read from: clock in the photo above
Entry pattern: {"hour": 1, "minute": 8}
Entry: {"hour": 6, "minute": 0}
